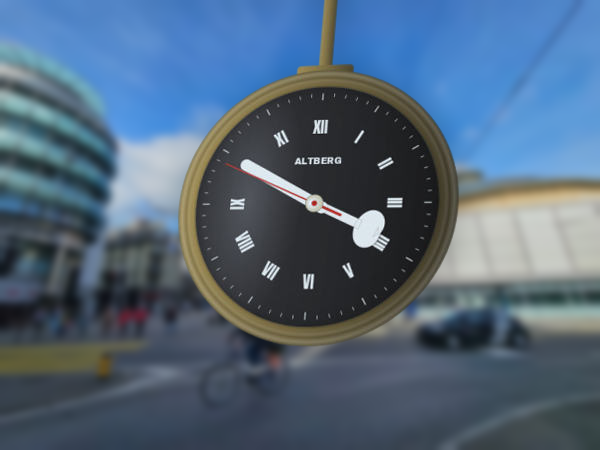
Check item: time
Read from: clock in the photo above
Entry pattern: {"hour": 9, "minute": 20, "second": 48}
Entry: {"hour": 3, "minute": 49, "second": 49}
